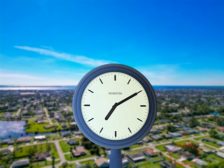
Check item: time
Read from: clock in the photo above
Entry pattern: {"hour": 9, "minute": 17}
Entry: {"hour": 7, "minute": 10}
